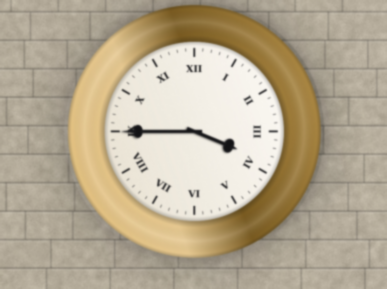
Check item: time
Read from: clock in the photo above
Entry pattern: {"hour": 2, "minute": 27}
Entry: {"hour": 3, "minute": 45}
